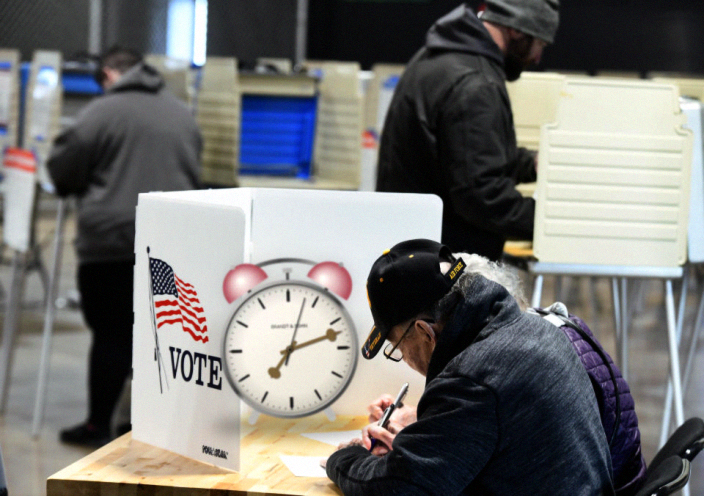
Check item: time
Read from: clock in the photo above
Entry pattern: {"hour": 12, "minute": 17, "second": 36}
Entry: {"hour": 7, "minute": 12, "second": 3}
